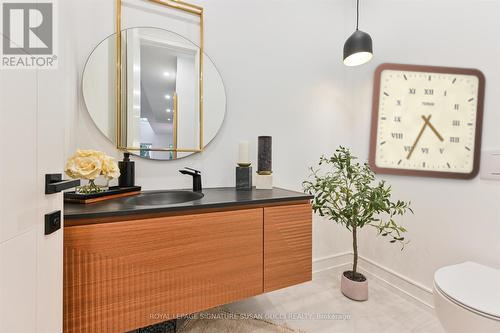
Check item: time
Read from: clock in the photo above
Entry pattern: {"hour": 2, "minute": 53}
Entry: {"hour": 4, "minute": 34}
